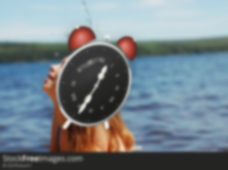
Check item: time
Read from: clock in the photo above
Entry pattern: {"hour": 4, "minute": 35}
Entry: {"hour": 12, "minute": 34}
